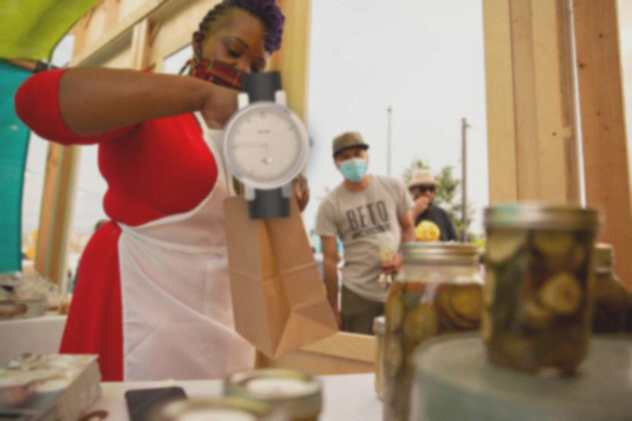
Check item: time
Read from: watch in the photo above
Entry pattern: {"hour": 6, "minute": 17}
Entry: {"hour": 5, "minute": 46}
